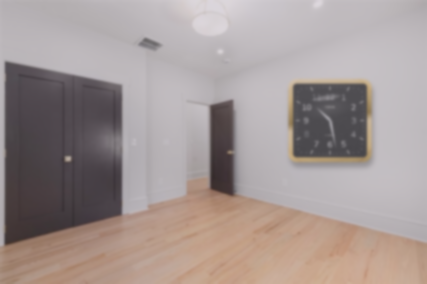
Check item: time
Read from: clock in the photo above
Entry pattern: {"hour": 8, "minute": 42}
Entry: {"hour": 10, "minute": 28}
